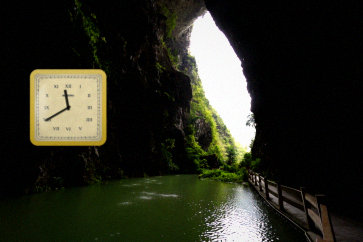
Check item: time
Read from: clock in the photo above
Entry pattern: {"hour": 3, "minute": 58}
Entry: {"hour": 11, "minute": 40}
